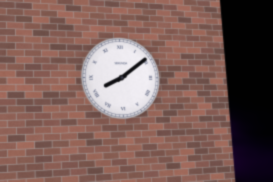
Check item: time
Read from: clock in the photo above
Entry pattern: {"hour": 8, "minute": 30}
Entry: {"hour": 8, "minute": 9}
